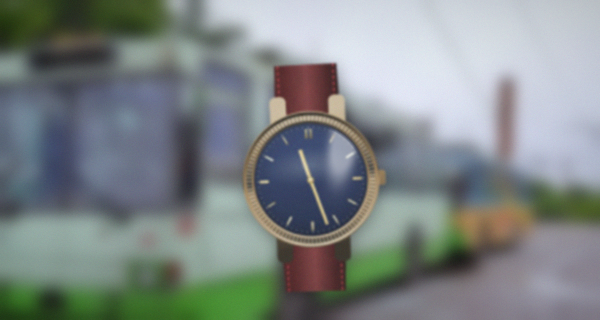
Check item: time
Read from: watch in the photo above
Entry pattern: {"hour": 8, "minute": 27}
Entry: {"hour": 11, "minute": 27}
